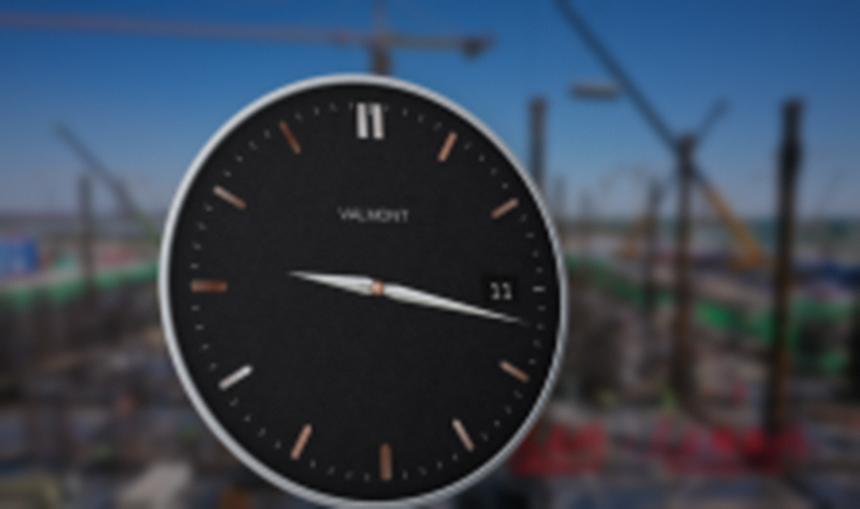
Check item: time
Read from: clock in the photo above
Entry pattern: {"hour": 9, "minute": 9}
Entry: {"hour": 9, "minute": 17}
